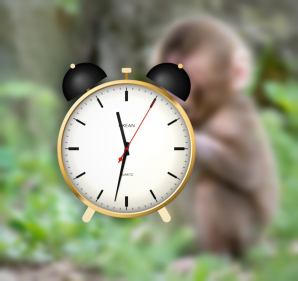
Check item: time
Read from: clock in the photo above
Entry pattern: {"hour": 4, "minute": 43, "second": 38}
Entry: {"hour": 11, "minute": 32, "second": 5}
